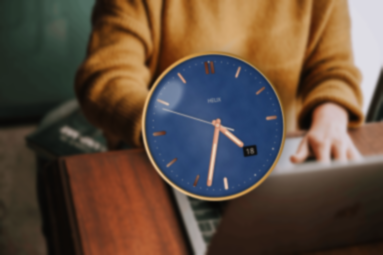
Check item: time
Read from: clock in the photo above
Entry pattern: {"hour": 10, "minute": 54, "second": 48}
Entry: {"hour": 4, "minute": 32, "second": 49}
